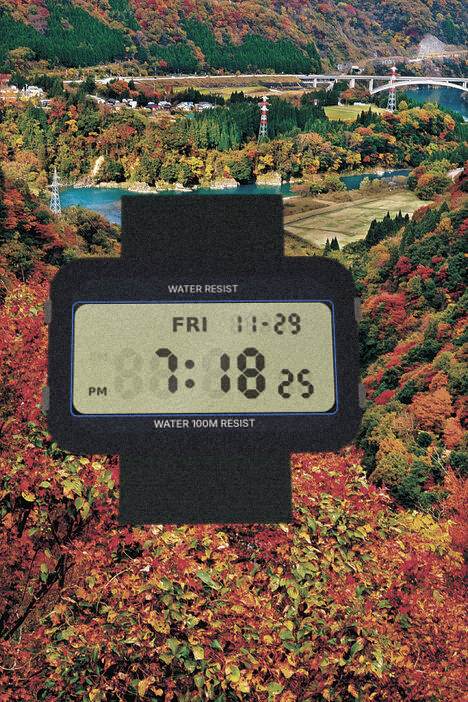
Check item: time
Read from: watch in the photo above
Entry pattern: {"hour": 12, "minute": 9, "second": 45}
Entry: {"hour": 7, "minute": 18, "second": 25}
